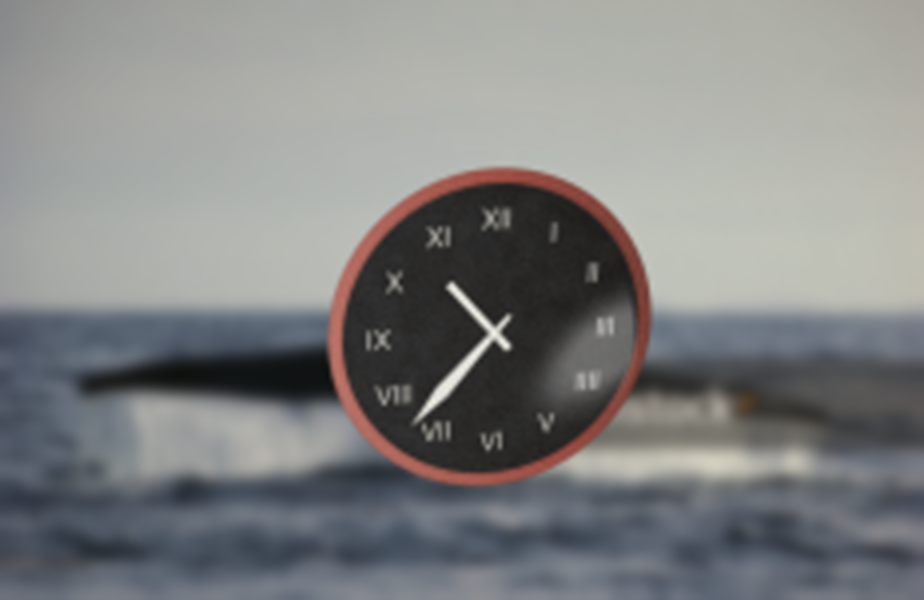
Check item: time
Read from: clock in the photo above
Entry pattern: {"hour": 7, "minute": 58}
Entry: {"hour": 10, "minute": 37}
